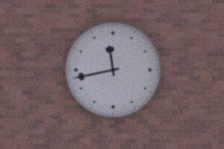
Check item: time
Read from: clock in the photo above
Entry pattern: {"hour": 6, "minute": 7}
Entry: {"hour": 11, "minute": 43}
